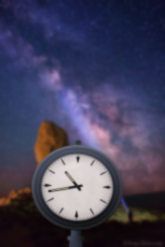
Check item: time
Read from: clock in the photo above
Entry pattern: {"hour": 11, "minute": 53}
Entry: {"hour": 10, "minute": 43}
